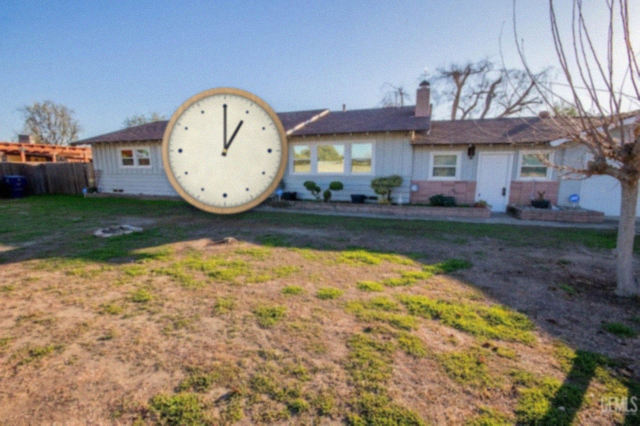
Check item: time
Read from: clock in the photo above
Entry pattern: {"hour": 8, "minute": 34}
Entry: {"hour": 1, "minute": 0}
